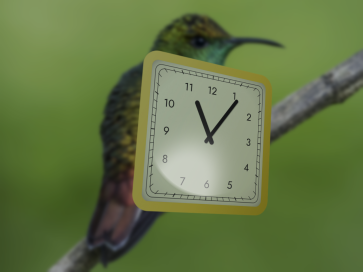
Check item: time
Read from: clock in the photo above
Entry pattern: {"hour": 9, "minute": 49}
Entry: {"hour": 11, "minute": 6}
